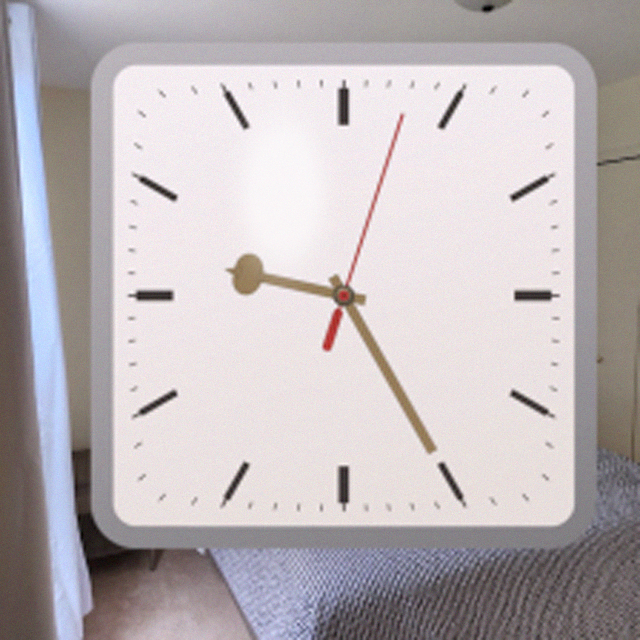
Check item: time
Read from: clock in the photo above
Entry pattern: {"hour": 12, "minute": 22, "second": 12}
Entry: {"hour": 9, "minute": 25, "second": 3}
